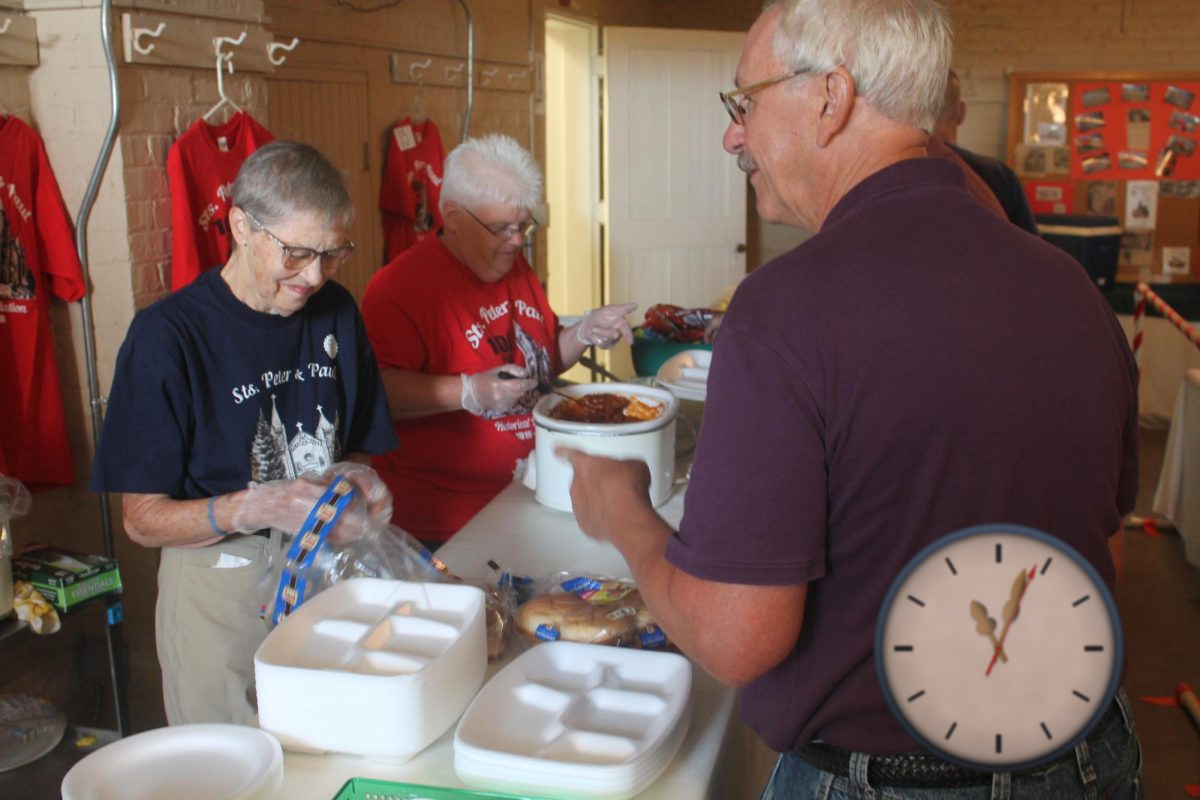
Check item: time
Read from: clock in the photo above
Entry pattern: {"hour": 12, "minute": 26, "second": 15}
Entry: {"hour": 11, "minute": 3, "second": 4}
